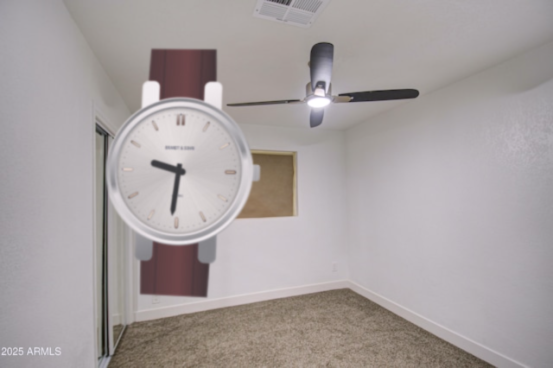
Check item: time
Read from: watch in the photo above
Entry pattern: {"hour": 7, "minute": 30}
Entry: {"hour": 9, "minute": 31}
